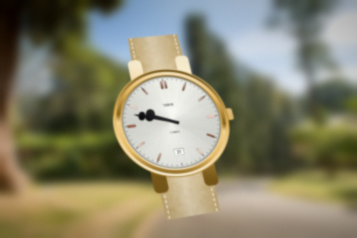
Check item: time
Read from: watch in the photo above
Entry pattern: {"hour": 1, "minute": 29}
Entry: {"hour": 9, "minute": 48}
